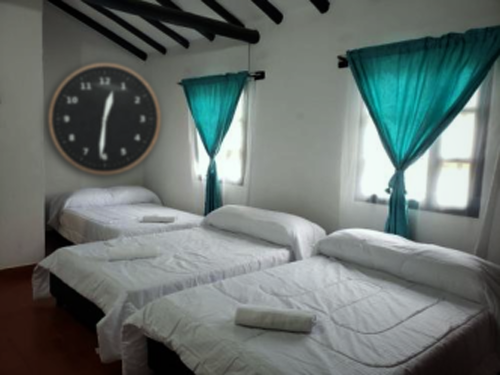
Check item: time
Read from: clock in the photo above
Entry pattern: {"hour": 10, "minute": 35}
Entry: {"hour": 12, "minute": 31}
